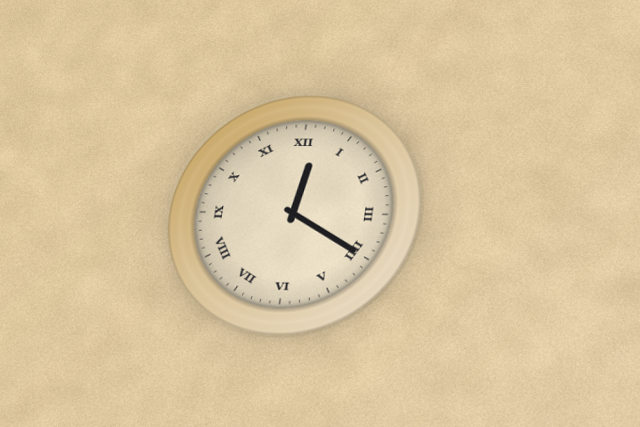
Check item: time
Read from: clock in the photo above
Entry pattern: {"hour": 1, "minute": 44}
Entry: {"hour": 12, "minute": 20}
